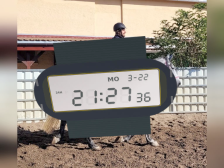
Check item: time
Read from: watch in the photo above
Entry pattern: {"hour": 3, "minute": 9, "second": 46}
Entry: {"hour": 21, "minute": 27, "second": 36}
